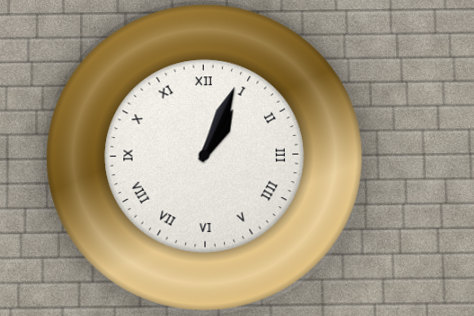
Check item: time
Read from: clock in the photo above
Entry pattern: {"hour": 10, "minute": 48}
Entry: {"hour": 1, "minute": 4}
